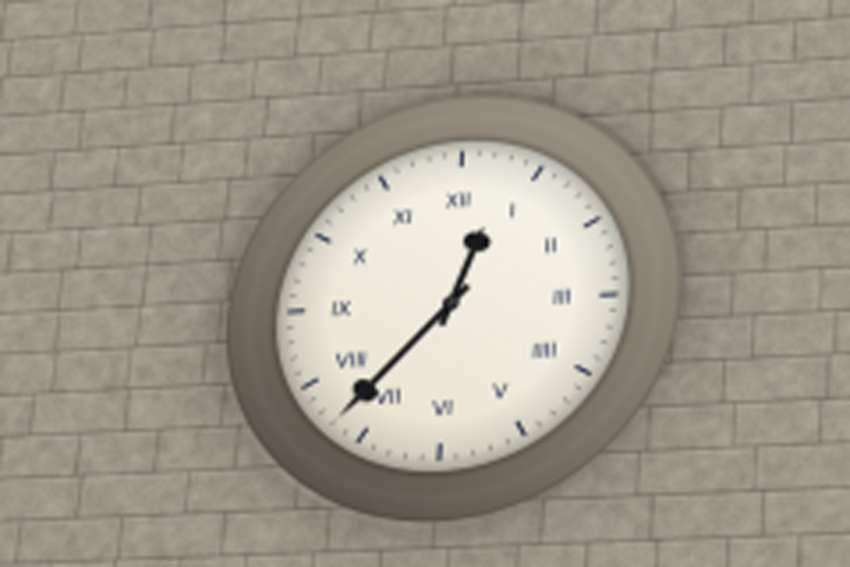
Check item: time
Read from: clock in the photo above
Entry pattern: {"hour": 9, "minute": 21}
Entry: {"hour": 12, "minute": 37}
